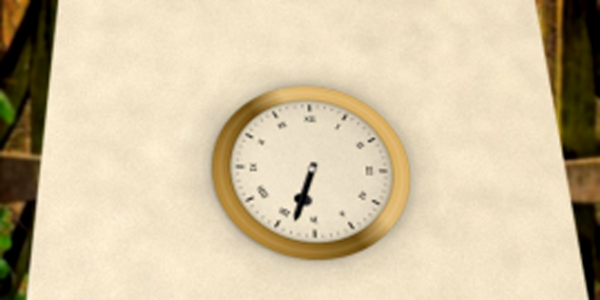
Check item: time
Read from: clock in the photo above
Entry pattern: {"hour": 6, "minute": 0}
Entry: {"hour": 6, "minute": 33}
